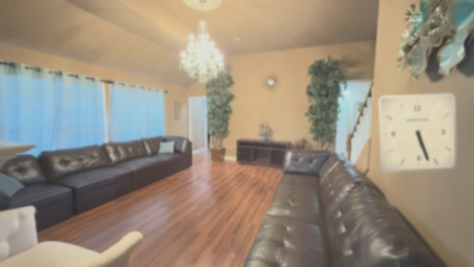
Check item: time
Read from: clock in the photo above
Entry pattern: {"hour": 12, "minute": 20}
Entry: {"hour": 5, "minute": 27}
